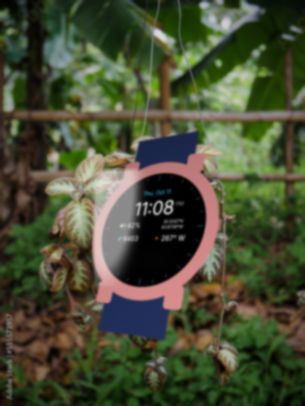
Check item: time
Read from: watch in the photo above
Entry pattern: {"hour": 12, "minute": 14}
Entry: {"hour": 11, "minute": 8}
